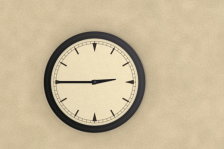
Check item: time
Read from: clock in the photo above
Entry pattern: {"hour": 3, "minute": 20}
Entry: {"hour": 2, "minute": 45}
